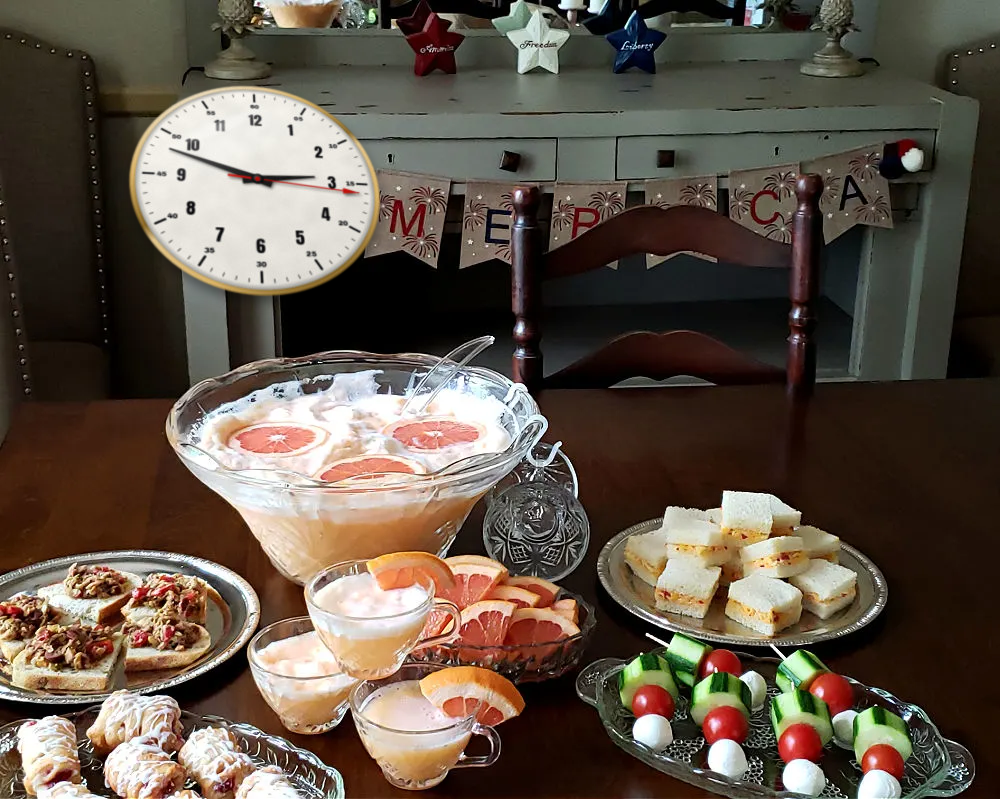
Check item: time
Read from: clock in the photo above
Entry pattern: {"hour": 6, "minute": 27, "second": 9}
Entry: {"hour": 2, "minute": 48, "second": 16}
